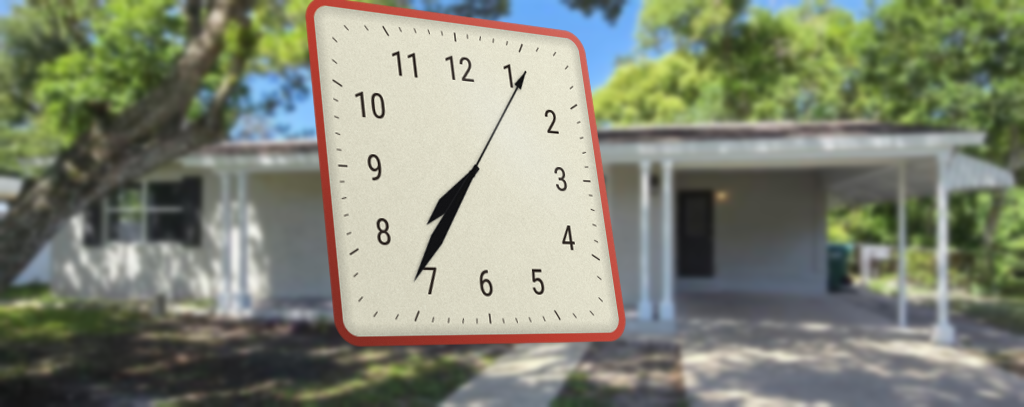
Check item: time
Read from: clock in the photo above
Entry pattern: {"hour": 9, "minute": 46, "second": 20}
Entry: {"hour": 7, "minute": 36, "second": 6}
